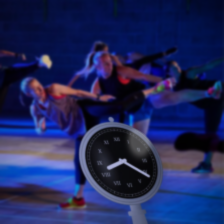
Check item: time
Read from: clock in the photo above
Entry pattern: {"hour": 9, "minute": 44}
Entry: {"hour": 8, "minute": 21}
